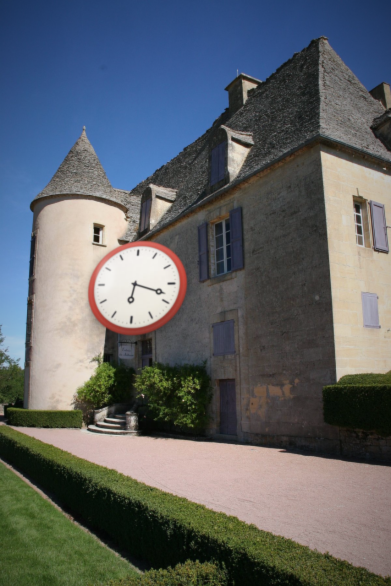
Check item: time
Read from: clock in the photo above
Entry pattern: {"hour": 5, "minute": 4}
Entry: {"hour": 6, "minute": 18}
